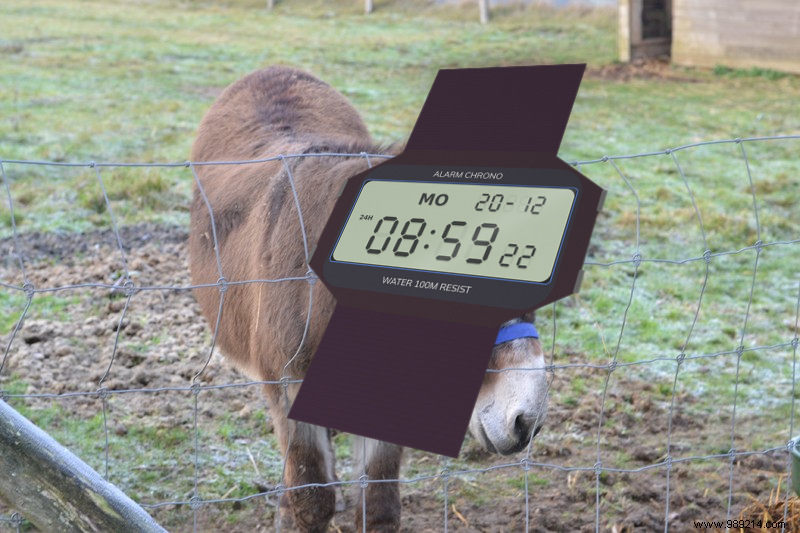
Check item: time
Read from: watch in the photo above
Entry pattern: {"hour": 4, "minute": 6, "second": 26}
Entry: {"hour": 8, "minute": 59, "second": 22}
